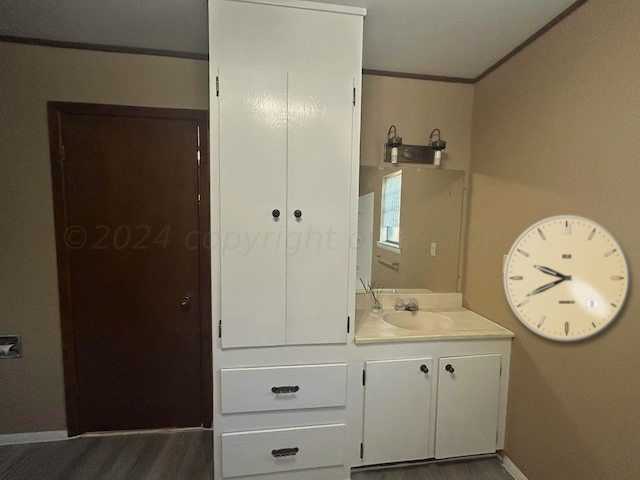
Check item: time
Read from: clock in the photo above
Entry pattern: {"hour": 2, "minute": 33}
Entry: {"hour": 9, "minute": 41}
